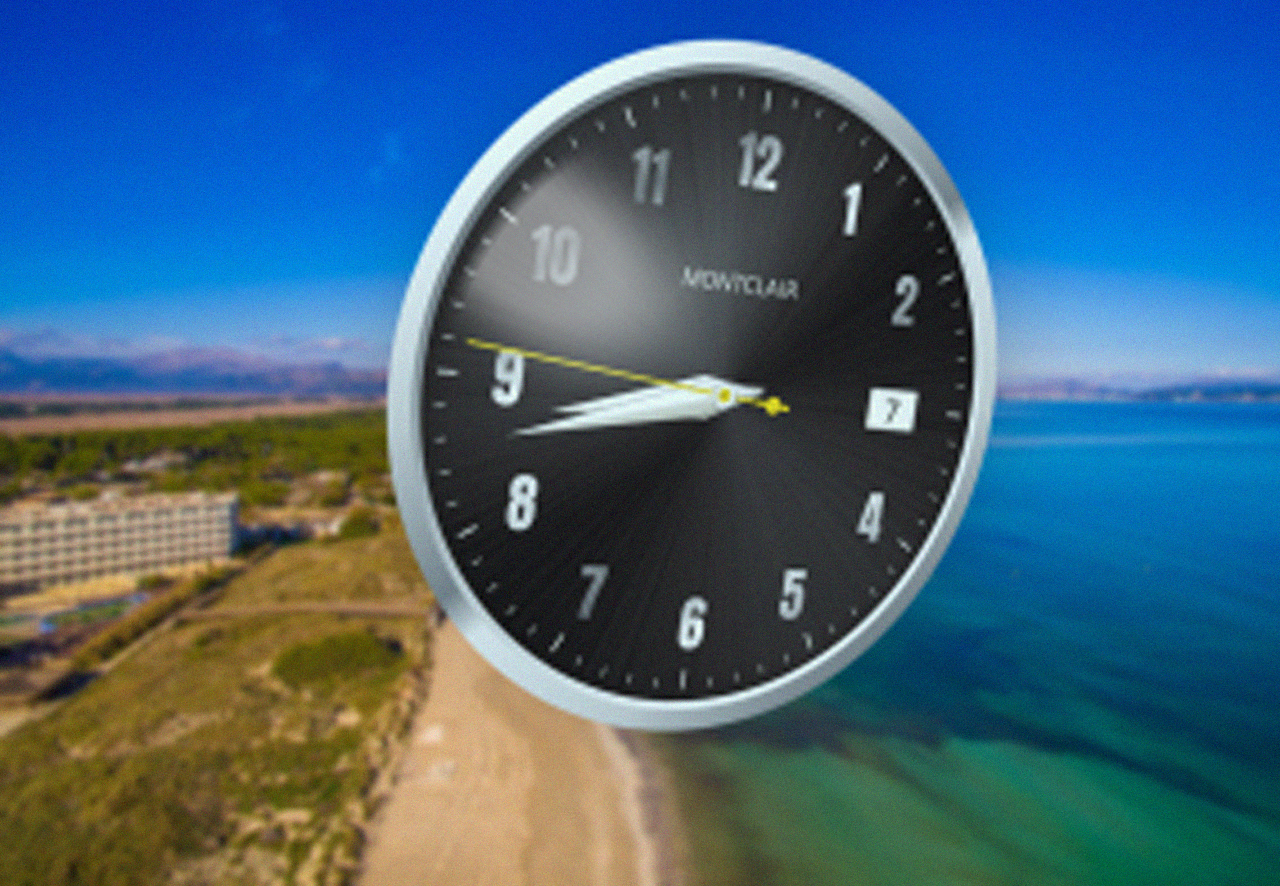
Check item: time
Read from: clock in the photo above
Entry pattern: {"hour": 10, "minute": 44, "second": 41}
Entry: {"hour": 8, "minute": 42, "second": 46}
